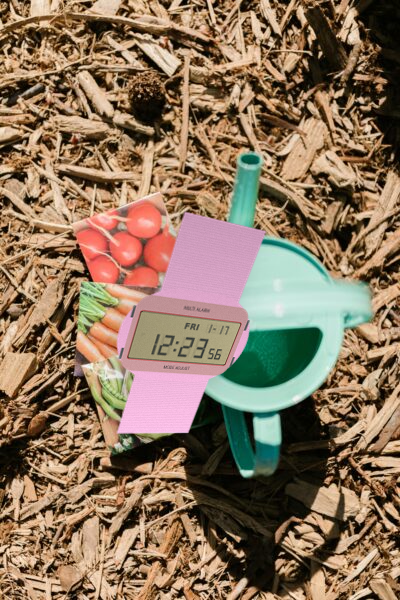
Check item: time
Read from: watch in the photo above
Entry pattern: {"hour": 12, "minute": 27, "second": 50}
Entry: {"hour": 12, "minute": 23, "second": 56}
